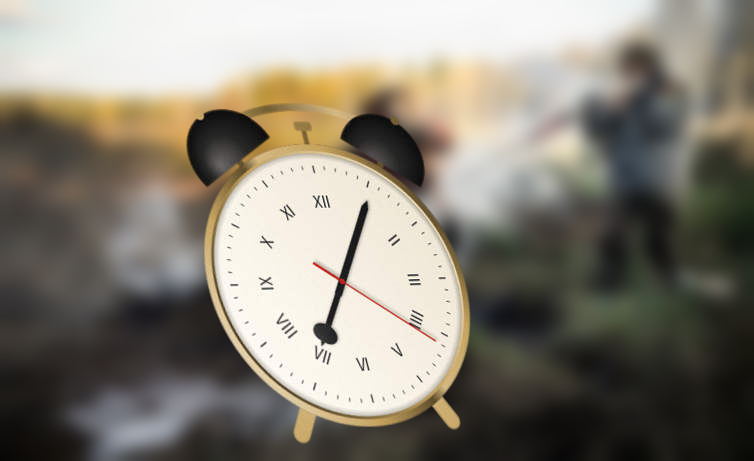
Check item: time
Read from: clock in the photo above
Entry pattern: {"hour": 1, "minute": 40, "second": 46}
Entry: {"hour": 7, "minute": 5, "second": 21}
